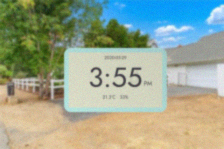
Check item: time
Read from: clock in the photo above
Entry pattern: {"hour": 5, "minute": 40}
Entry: {"hour": 3, "minute": 55}
